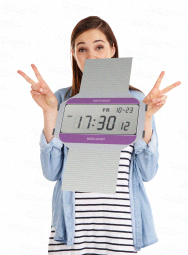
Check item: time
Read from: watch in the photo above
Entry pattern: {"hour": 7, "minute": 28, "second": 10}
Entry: {"hour": 17, "minute": 30, "second": 12}
